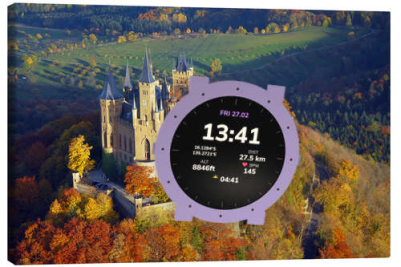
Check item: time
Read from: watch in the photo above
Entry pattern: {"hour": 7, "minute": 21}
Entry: {"hour": 13, "minute": 41}
